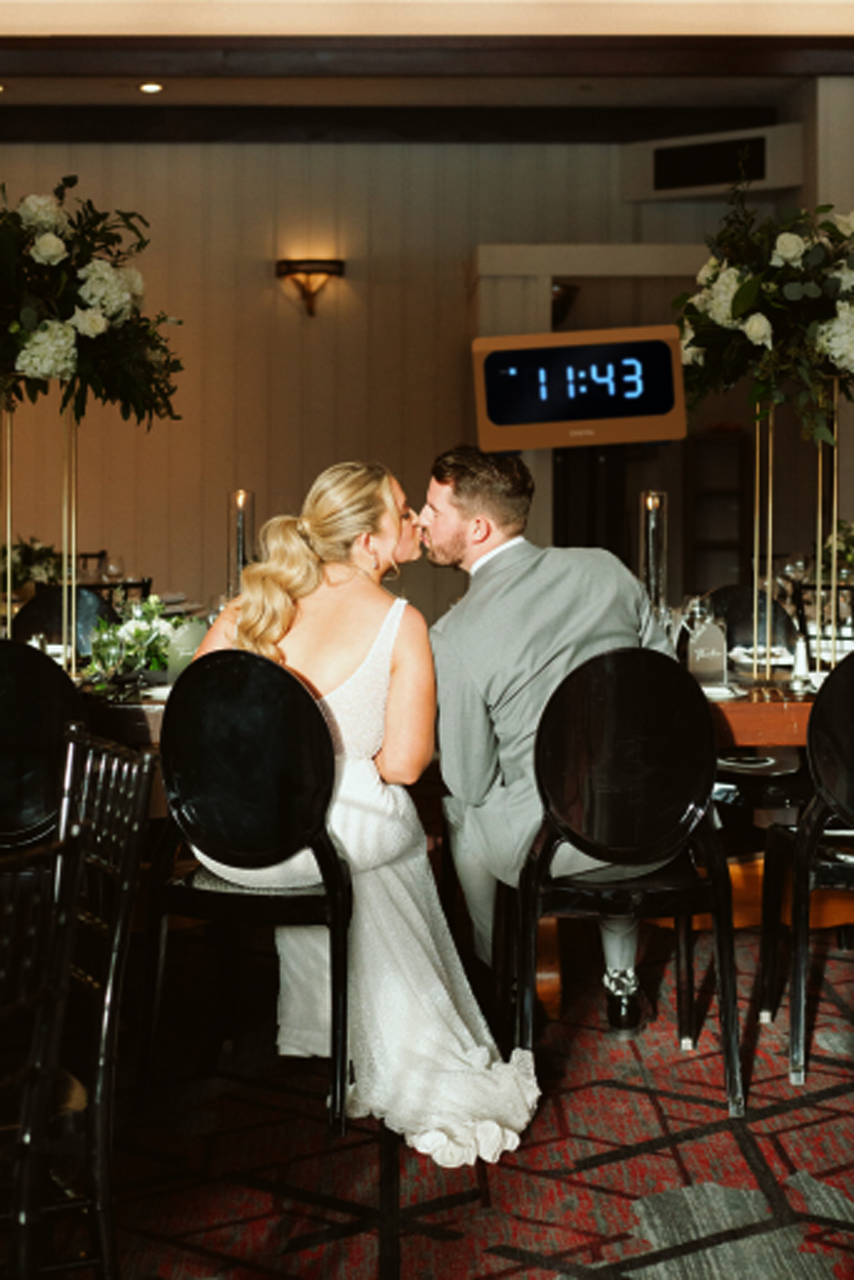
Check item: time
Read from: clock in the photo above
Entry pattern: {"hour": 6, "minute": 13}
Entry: {"hour": 11, "minute": 43}
